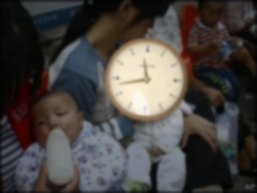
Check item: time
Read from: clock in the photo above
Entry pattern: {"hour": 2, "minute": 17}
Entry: {"hour": 11, "minute": 43}
